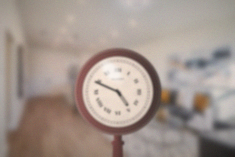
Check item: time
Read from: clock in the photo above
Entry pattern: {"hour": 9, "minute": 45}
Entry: {"hour": 4, "minute": 49}
